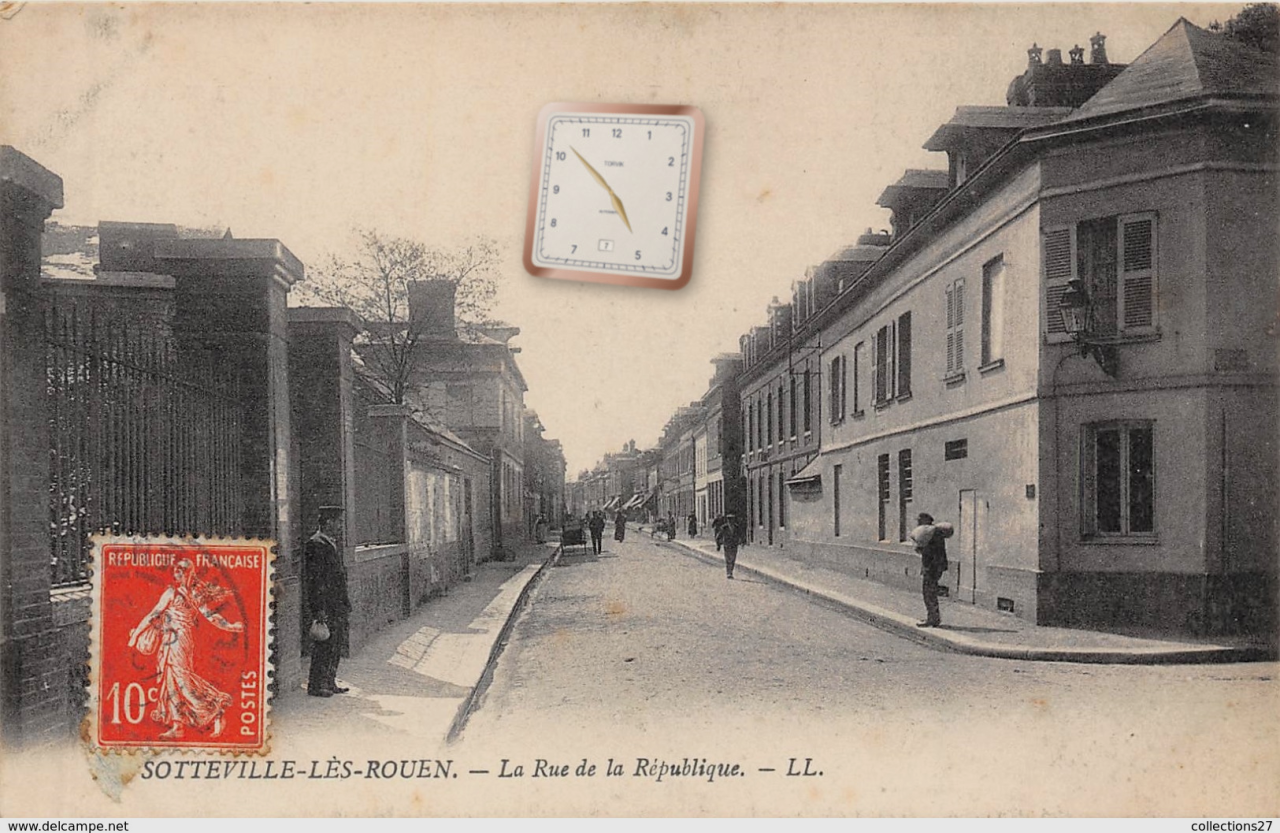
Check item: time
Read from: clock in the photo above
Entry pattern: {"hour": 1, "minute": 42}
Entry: {"hour": 4, "minute": 52}
